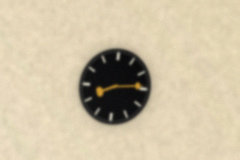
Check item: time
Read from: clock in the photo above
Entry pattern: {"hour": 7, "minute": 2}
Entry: {"hour": 8, "minute": 14}
